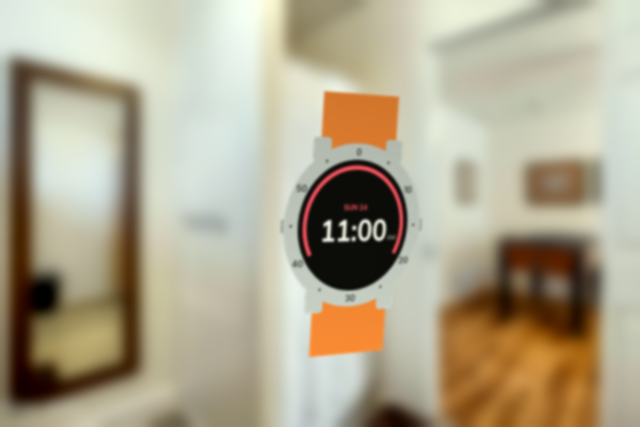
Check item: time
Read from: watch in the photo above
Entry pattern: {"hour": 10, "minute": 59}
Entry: {"hour": 11, "minute": 0}
